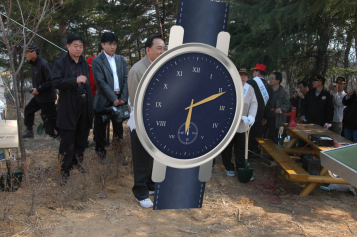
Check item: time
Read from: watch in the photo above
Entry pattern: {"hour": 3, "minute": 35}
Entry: {"hour": 6, "minute": 11}
